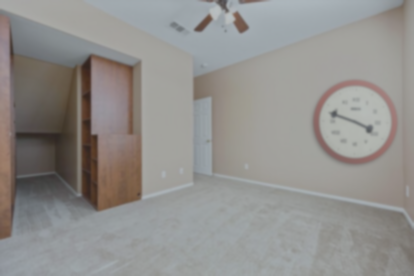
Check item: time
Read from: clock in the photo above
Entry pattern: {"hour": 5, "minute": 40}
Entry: {"hour": 3, "minute": 48}
